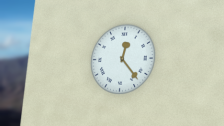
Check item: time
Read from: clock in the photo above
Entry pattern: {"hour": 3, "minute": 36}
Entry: {"hour": 12, "minute": 23}
